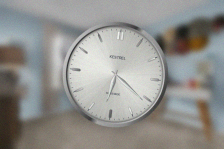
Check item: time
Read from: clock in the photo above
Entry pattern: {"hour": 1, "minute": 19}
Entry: {"hour": 6, "minute": 21}
